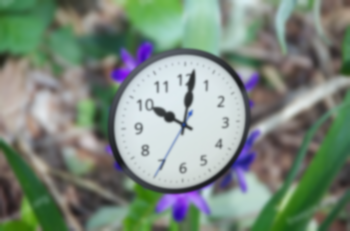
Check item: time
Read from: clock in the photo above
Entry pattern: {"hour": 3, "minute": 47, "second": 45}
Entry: {"hour": 10, "minute": 1, "second": 35}
